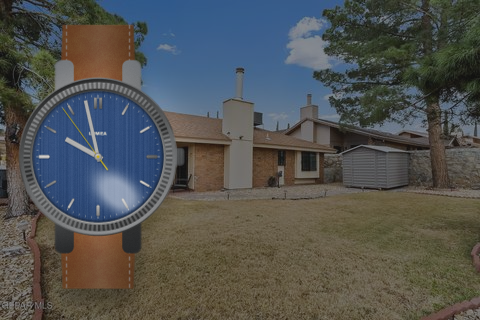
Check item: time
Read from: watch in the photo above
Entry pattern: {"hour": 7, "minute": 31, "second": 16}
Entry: {"hour": 9, "minute": 57, "second": 54}
